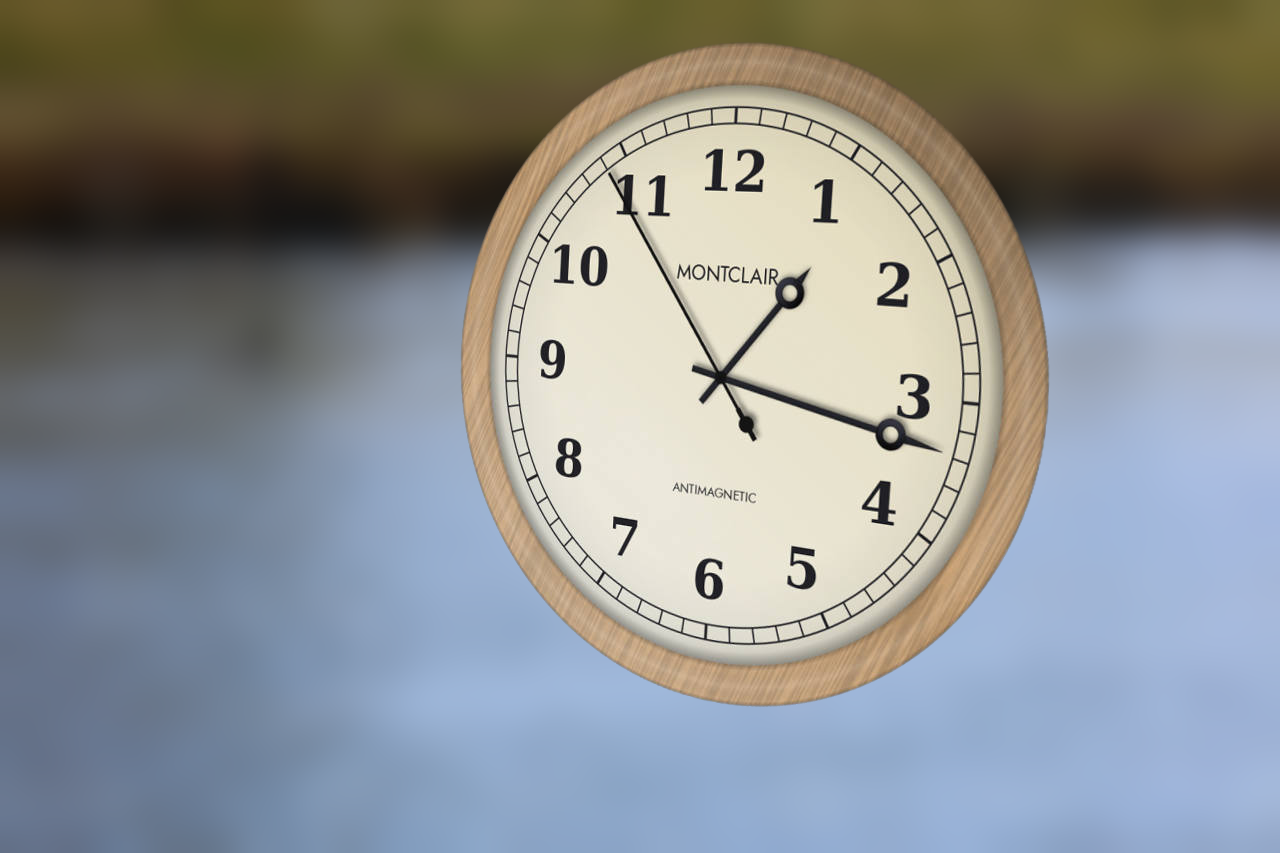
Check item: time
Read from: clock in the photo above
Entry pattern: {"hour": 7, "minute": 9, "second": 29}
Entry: {"hour": 1, "minute": 16, "second": 54}
